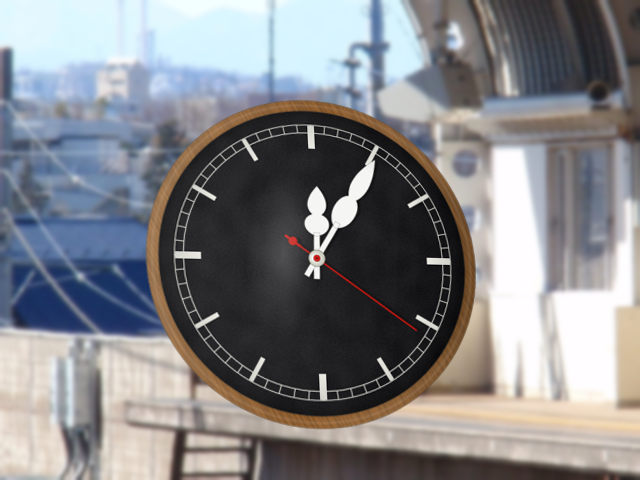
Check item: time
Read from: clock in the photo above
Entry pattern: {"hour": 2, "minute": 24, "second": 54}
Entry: {"hour": 12, "minute": 5, "second": 21}
